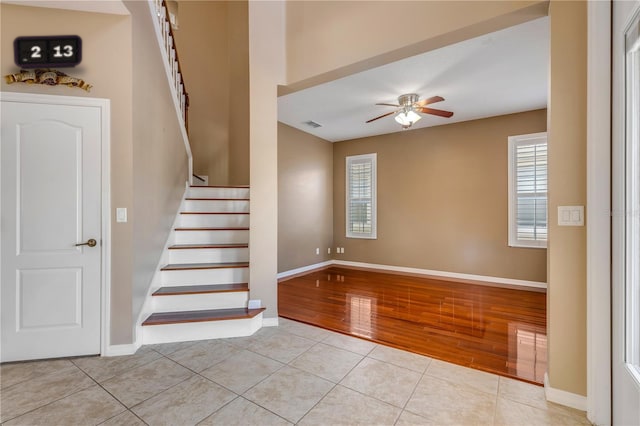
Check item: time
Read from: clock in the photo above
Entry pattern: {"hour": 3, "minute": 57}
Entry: {"hour": 2, "minute": 13}
